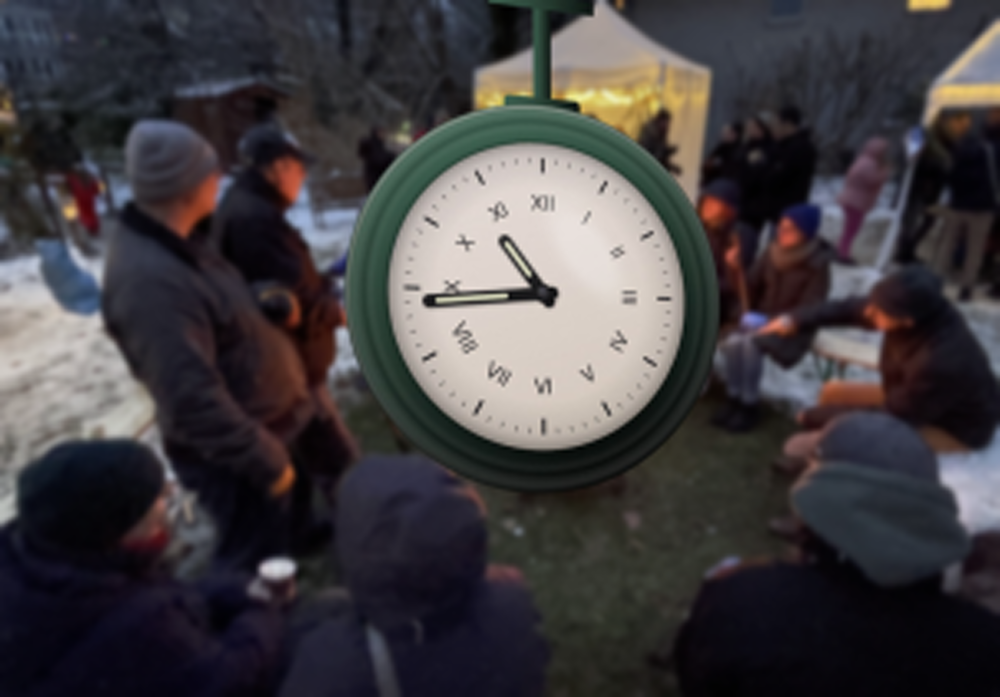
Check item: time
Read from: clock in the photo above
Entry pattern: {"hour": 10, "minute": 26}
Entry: {"hour": 10, "minute": 44}
